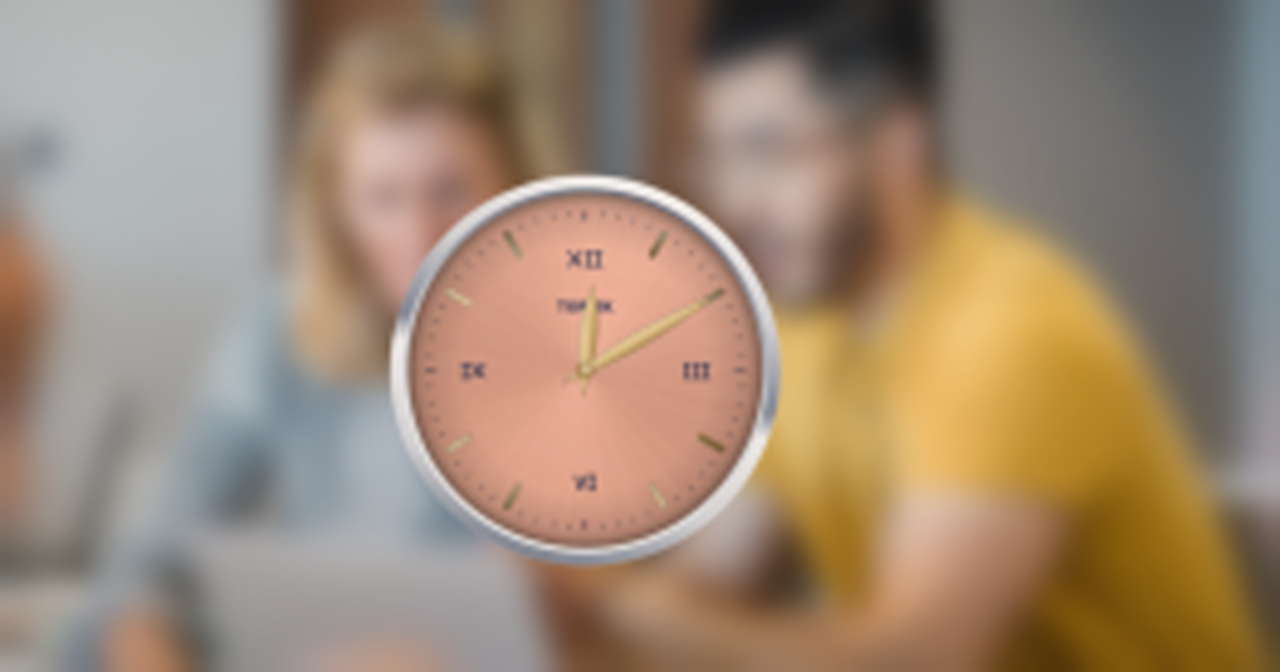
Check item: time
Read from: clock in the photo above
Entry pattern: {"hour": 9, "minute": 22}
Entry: {"hour": 12, "minute": 10}
